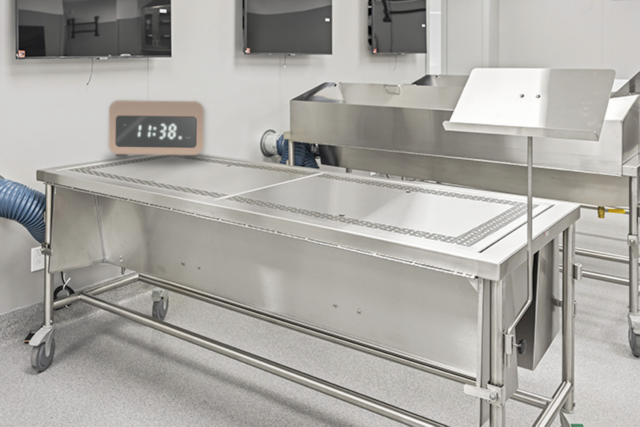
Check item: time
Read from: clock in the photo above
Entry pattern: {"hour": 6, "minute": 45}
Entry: {"hour": 11, "minute": 38}
